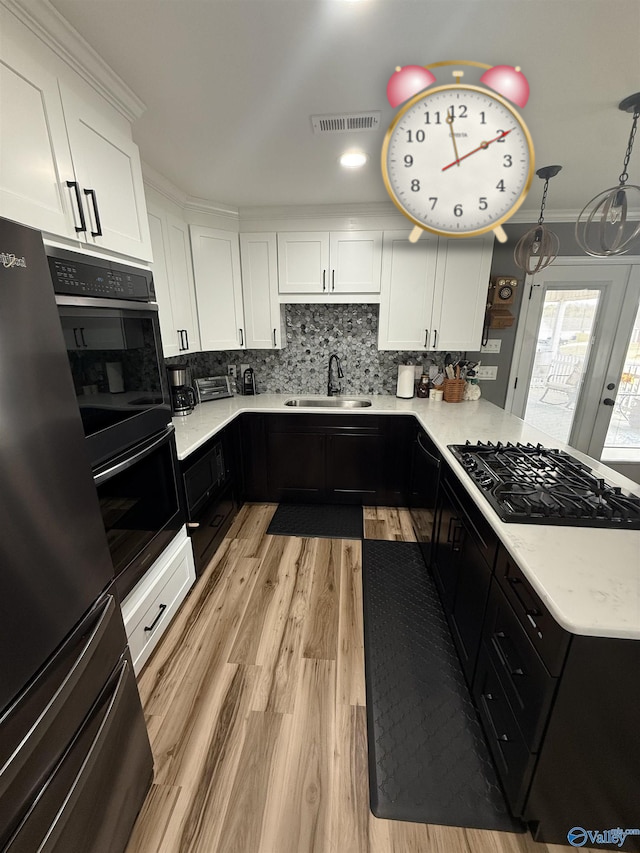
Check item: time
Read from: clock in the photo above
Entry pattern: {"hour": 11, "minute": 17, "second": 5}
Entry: {"hour": 1, "minute": 58, "second": 10}
